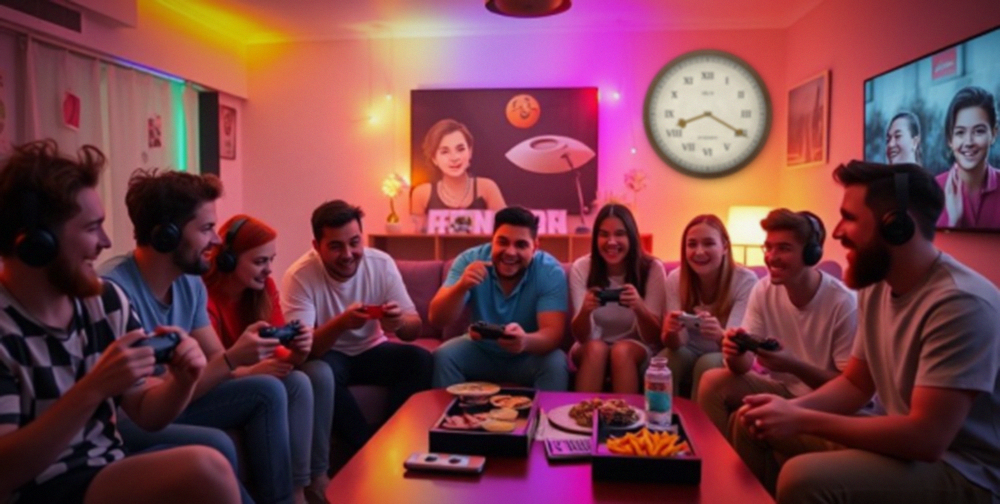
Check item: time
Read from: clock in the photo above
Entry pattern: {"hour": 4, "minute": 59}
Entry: {"hour": 8, "minute": 20}
